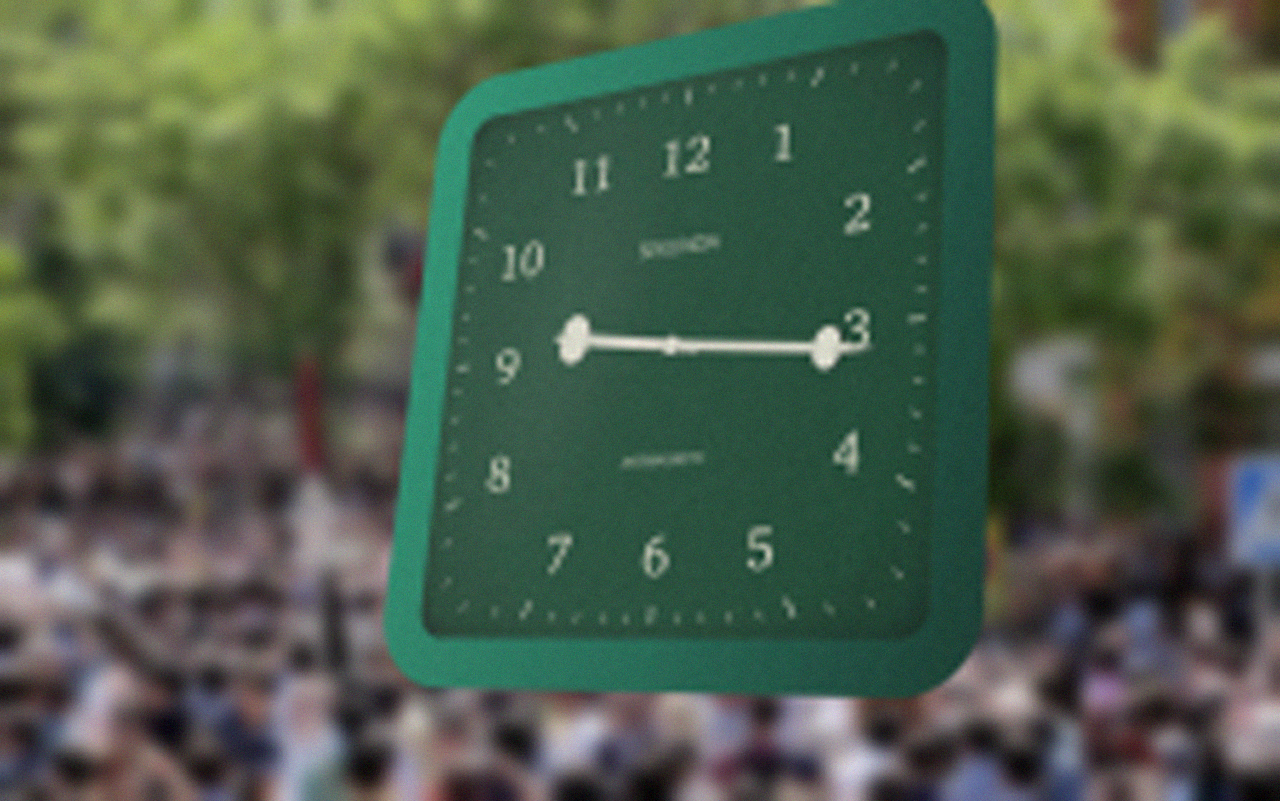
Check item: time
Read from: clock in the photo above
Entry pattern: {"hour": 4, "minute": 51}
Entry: {"hour": 9, "minute": 16}
